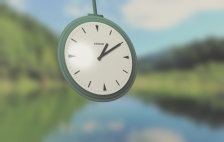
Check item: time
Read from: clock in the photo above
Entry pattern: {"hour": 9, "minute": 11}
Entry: {"hour": 1, "minute": 10}
